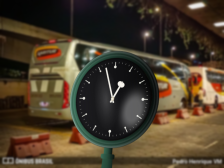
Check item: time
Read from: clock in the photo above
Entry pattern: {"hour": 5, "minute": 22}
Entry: {"hour": 12, "minute": 57}
